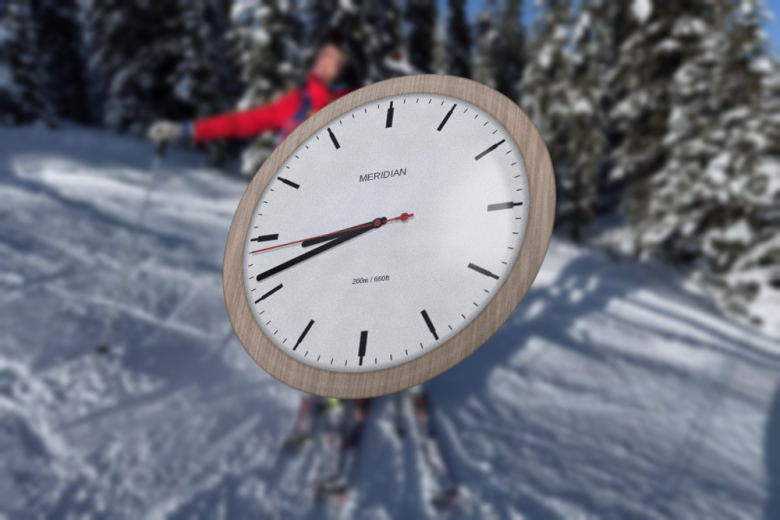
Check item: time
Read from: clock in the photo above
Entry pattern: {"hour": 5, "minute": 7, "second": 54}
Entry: {"hour": 8, "minute": 41, "second": 44}
